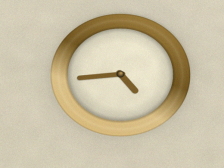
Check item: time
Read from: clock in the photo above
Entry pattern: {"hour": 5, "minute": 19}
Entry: {"hour": 4, "minute": 44}
